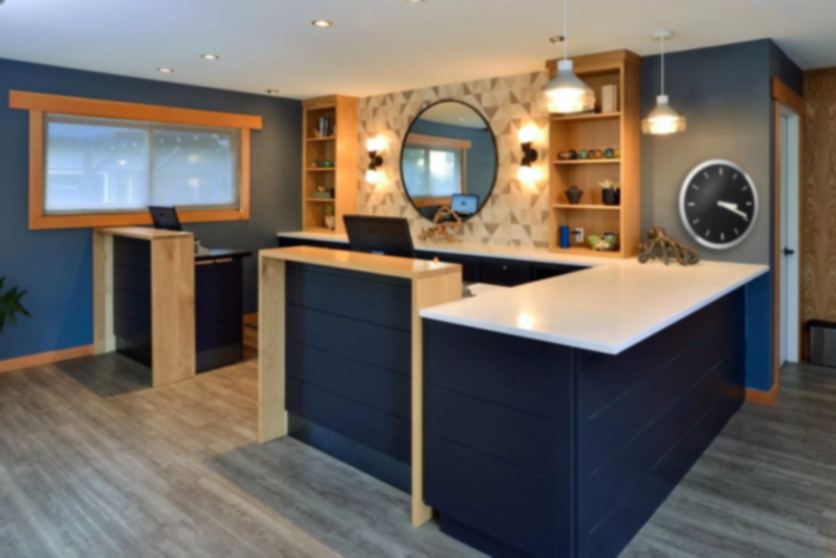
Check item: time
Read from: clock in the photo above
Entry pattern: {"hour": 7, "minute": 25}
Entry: {"hour": 3, "minute": 19}
